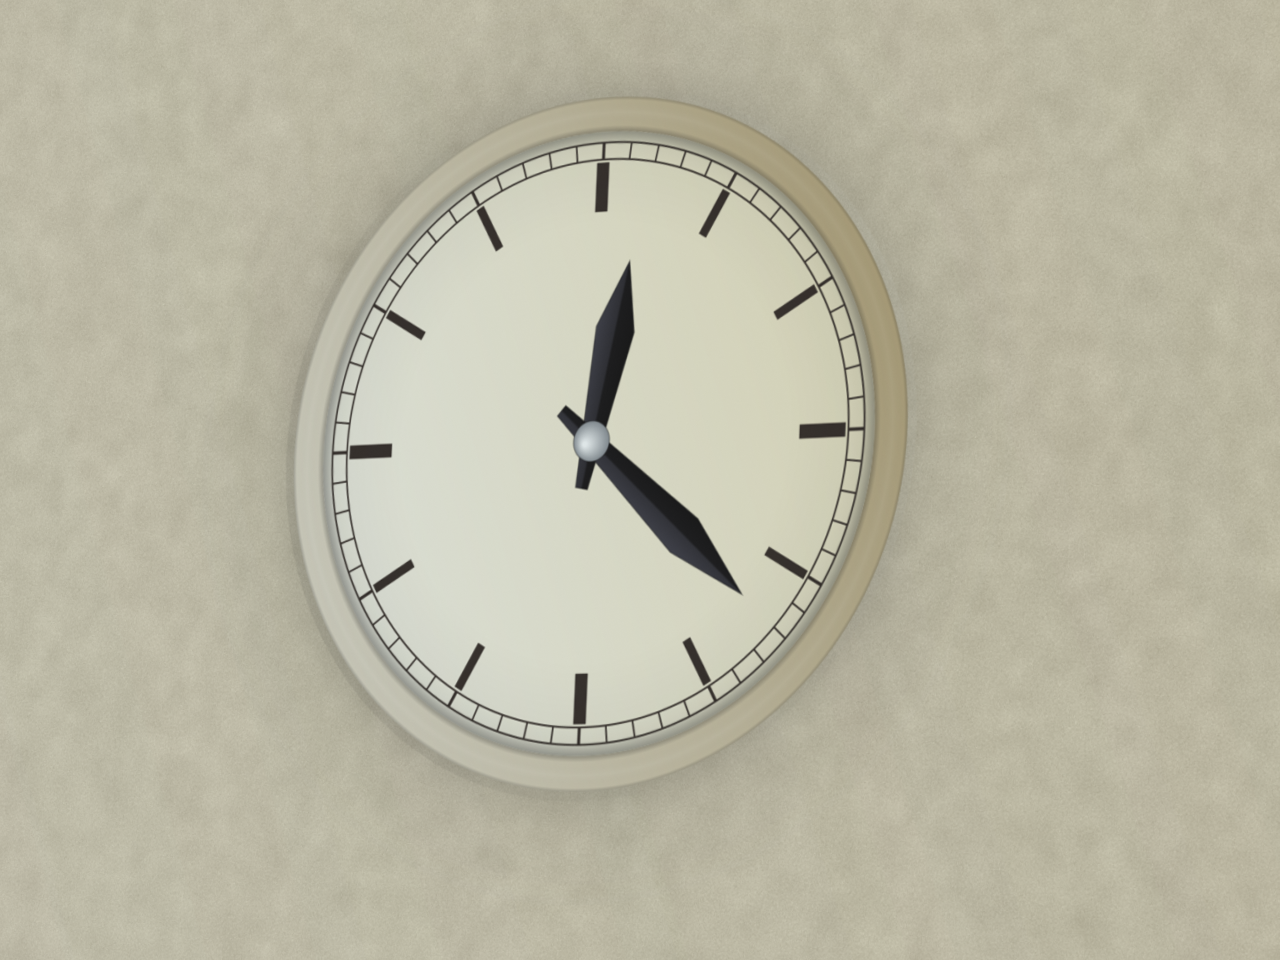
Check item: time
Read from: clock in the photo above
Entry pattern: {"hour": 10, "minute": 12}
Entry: {"hour": 12, "minute": 22}
